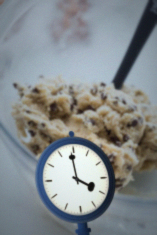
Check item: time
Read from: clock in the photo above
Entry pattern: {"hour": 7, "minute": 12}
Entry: {"hour": 3, "minute": 59}
